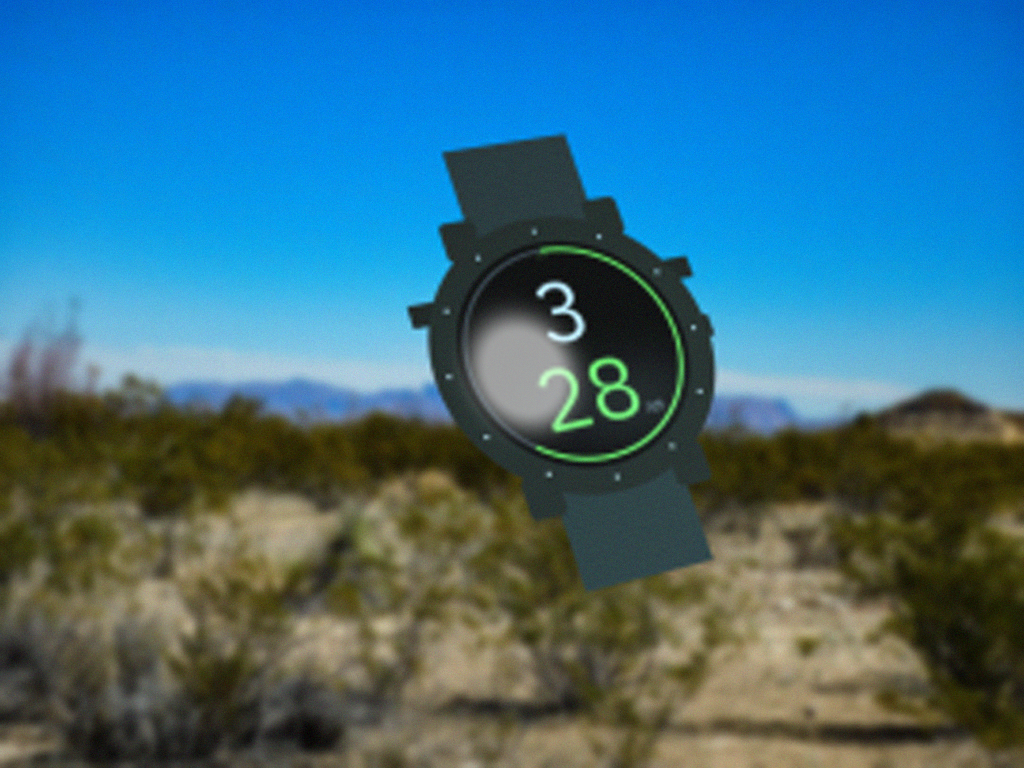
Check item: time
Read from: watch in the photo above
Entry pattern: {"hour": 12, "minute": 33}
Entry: {"hour": 3, "minute": 28}
